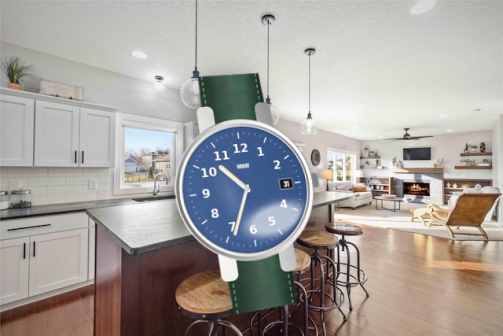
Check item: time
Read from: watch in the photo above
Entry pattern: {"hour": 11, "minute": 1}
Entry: {"hour": 10, "minute": 34}
